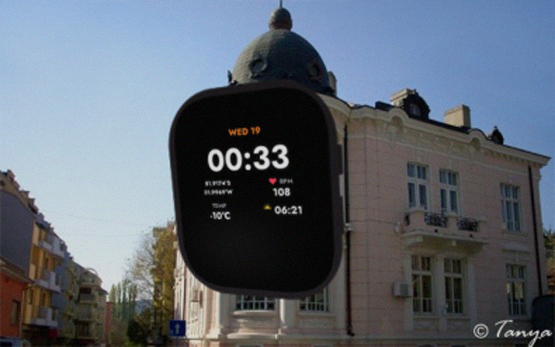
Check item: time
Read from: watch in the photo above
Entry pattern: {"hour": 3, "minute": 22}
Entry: {"hour": 0, "minute": 33}
